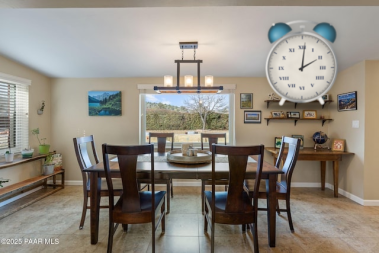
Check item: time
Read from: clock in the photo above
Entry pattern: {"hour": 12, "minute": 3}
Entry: {"hour": 2, "minute": 1}
